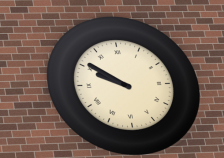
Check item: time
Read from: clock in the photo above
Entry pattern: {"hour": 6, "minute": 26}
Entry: {"hour": 9, "minute": 51}
